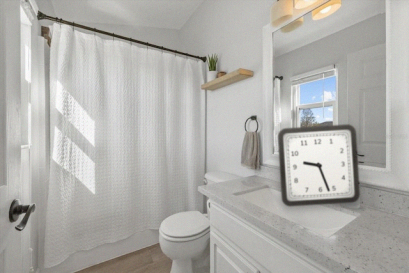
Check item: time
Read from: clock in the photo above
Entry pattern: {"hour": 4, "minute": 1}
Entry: {"hour": 9, "minute": 27}
